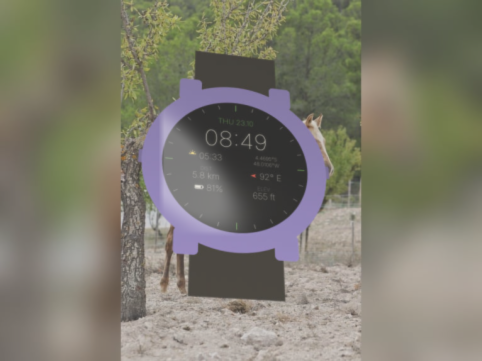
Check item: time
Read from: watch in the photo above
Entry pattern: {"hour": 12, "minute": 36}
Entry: {"hour": 8, "minute": 49}
